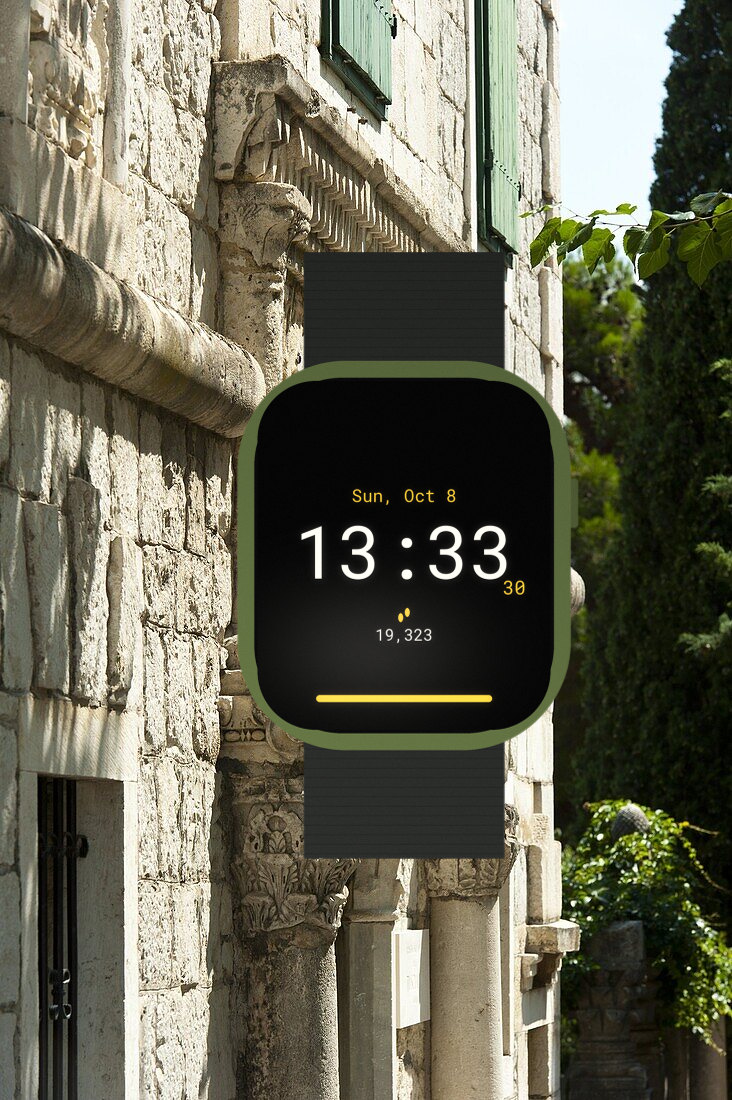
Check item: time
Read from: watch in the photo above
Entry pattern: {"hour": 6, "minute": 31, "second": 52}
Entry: {"hour": 13, "minute": 33, "second": 30}
